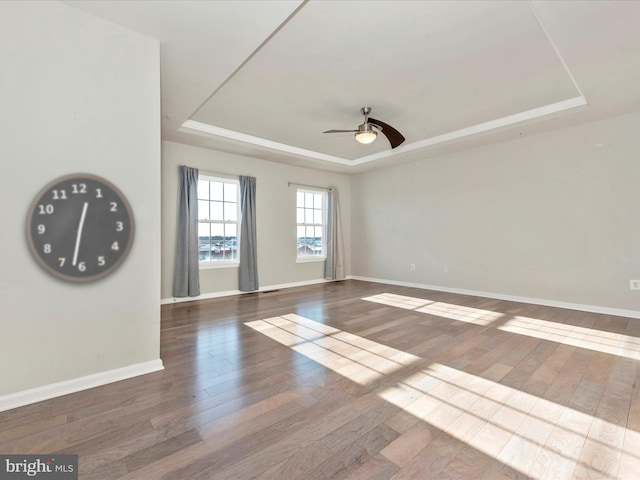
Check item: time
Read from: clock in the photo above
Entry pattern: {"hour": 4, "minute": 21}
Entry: {"hour": 12, "minute": 32}
